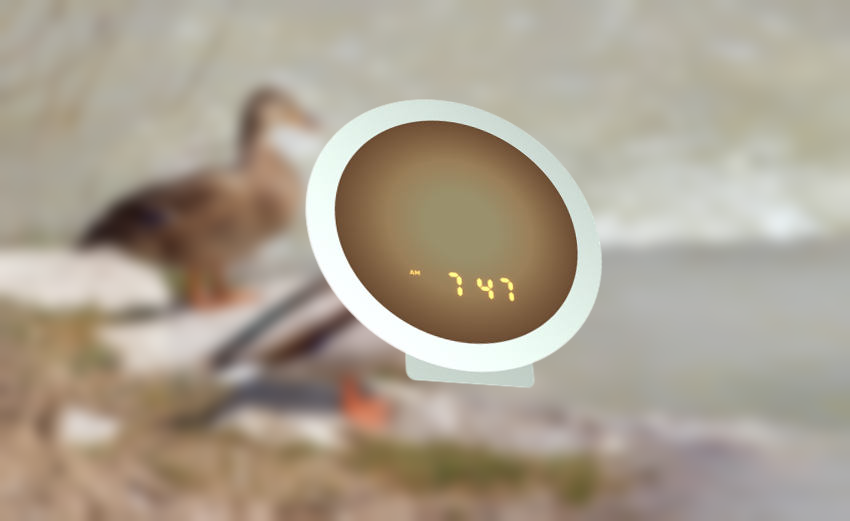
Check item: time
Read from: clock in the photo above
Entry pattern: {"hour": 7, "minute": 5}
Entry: {"hour": 7, "minute": 47}
